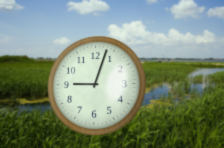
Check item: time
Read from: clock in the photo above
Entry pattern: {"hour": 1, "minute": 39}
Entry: {"hour": 9, "minute": 3}
